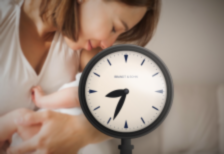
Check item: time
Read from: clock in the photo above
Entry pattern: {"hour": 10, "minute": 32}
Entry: {"hour": 8, "minute": 34}
